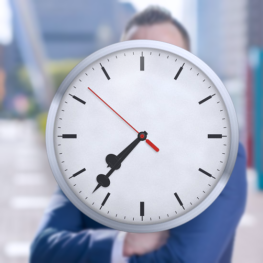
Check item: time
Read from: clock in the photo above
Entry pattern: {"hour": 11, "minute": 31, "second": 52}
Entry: {"hour": 7, "minute": 36, "second": 52}
